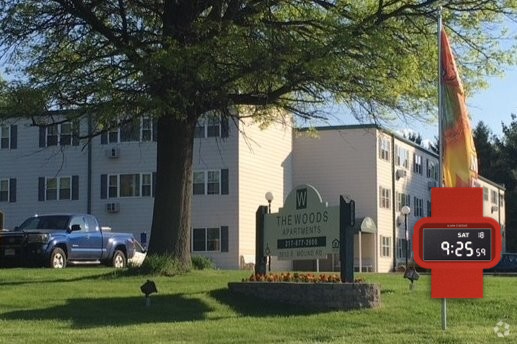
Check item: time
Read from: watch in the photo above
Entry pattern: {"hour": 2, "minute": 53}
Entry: {"hour": 9, "minute": 25}
